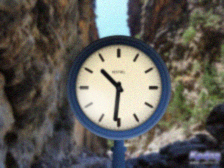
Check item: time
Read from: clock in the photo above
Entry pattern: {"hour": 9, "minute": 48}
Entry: {"hour": 10, "minute": 31}
